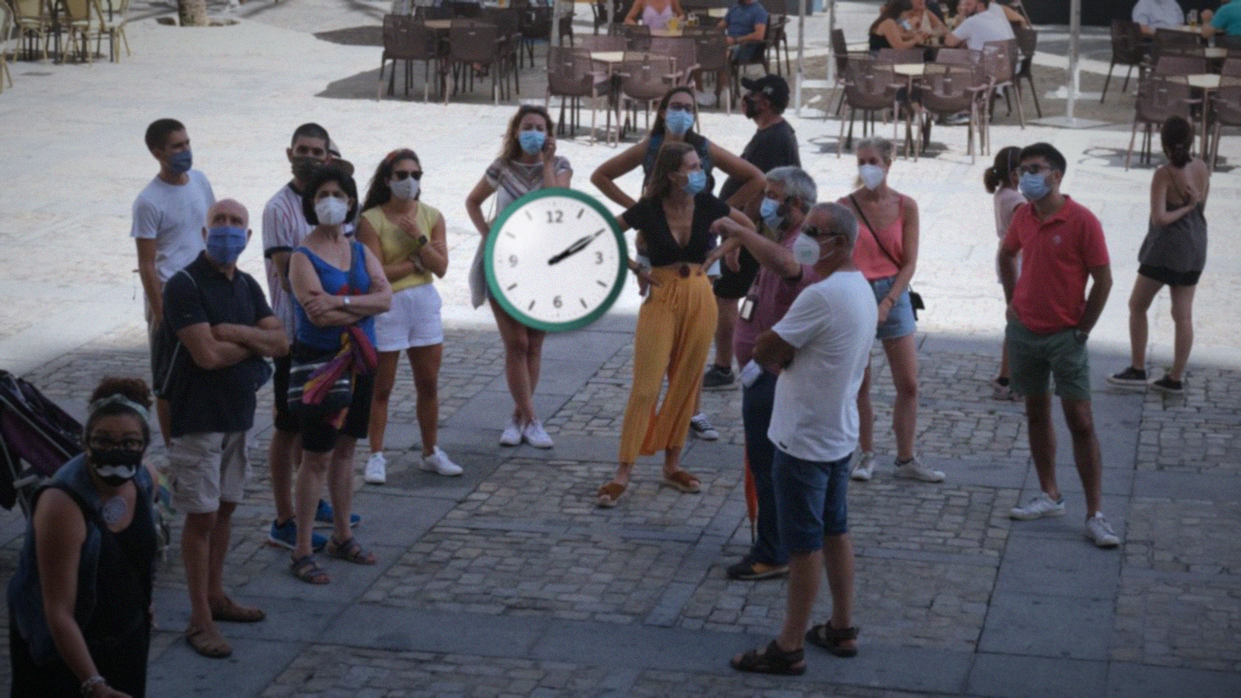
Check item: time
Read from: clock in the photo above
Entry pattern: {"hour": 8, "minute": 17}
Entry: {"hour": 2, "minute": 10}
